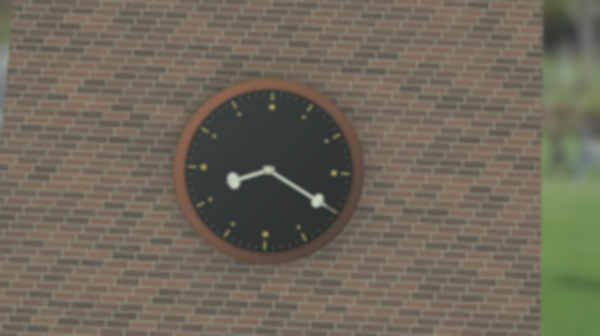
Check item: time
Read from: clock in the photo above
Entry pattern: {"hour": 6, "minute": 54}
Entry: {"hour": 8, "minute": 20}
